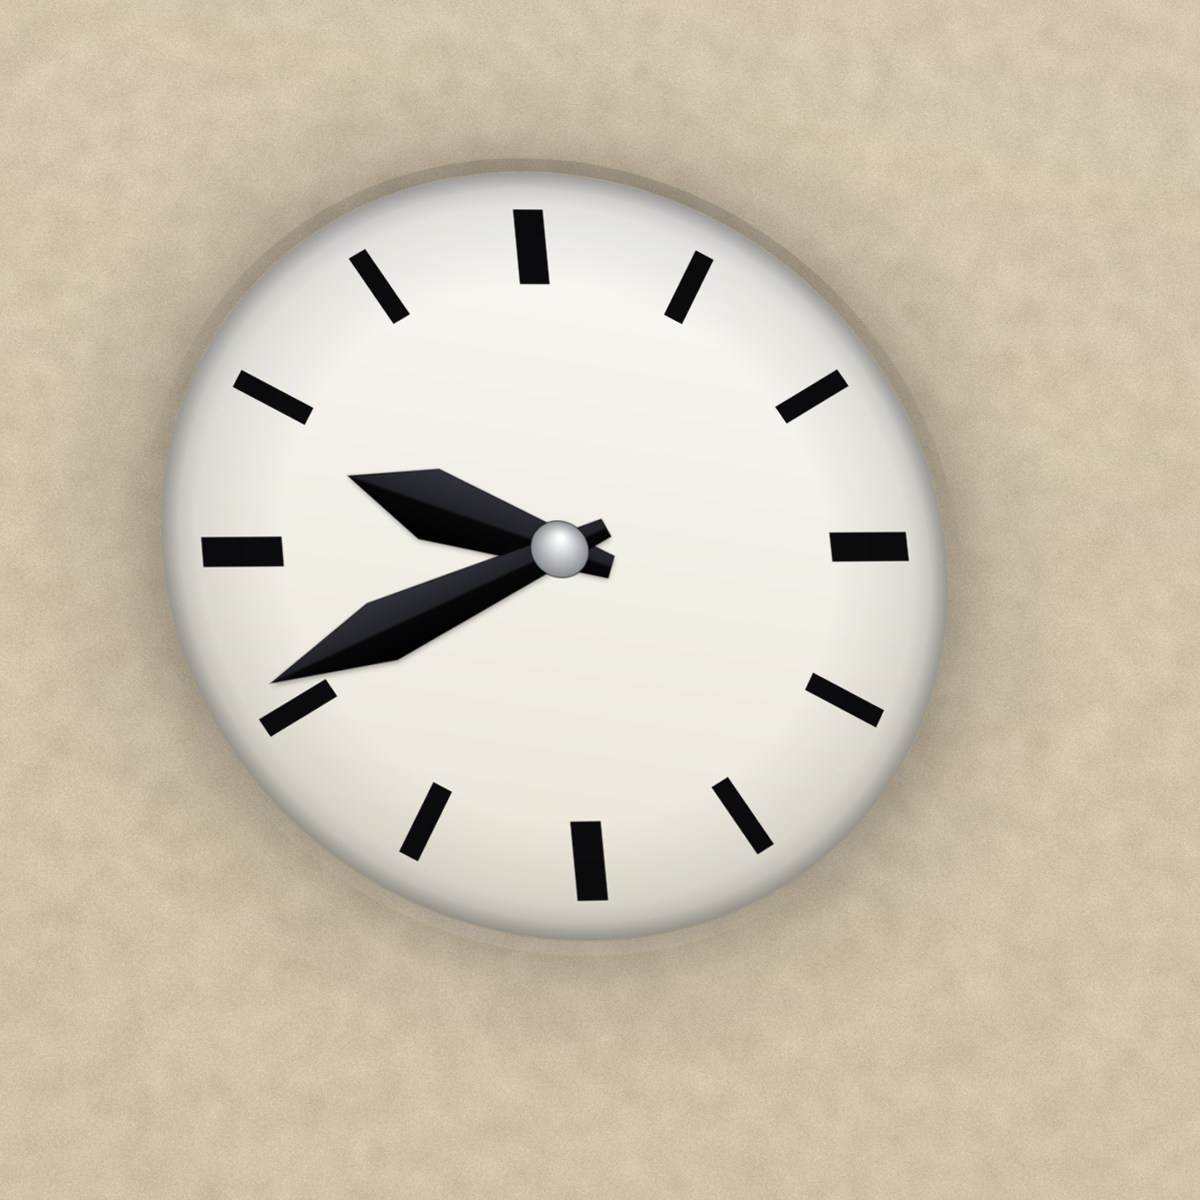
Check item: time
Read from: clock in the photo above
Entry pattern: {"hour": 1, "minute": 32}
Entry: {"hour": 9, "minute": 41}
